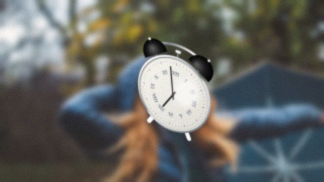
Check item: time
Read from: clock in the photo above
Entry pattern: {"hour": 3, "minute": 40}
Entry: {"hour": 6, "minute": 58}
